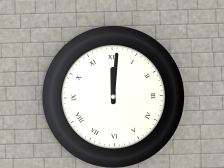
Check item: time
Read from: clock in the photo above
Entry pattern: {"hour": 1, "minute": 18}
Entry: {"hour": 12, "minute": 1}
